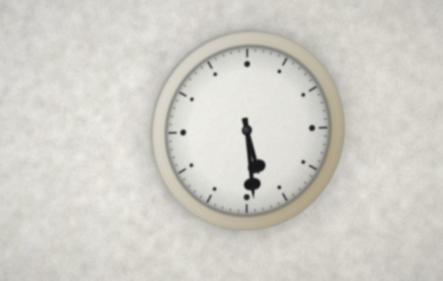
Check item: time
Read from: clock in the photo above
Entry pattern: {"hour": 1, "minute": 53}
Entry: {"hour": 5, "minute": 29}
